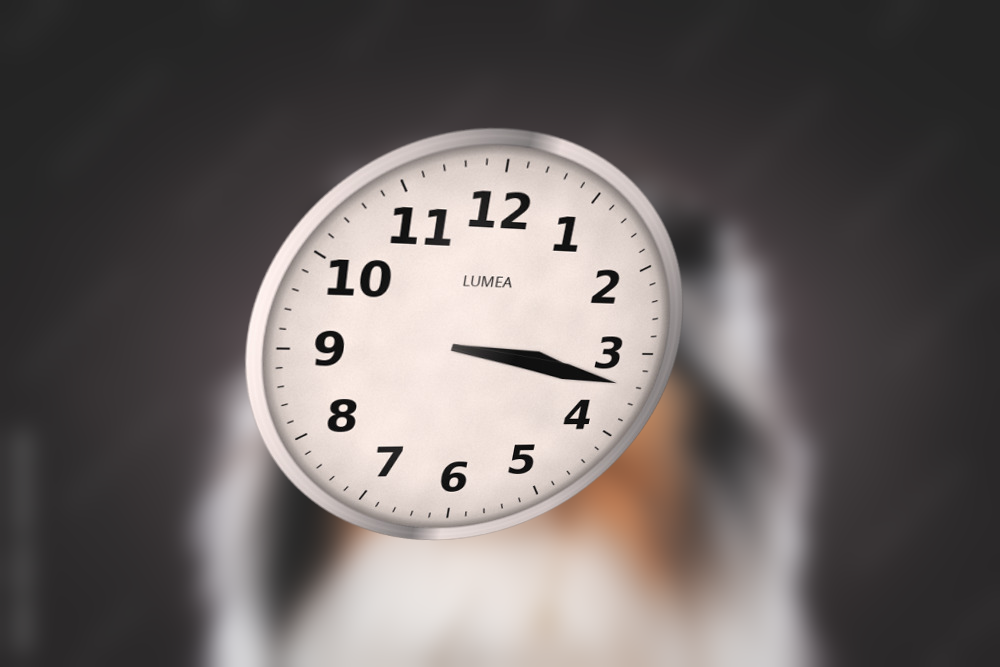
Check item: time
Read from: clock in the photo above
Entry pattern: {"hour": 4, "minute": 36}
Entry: {"hour": 3, "minute": 17}
